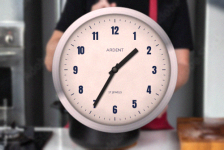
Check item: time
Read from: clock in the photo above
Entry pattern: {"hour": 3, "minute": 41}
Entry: {"hour": 1, "minute": 35}
